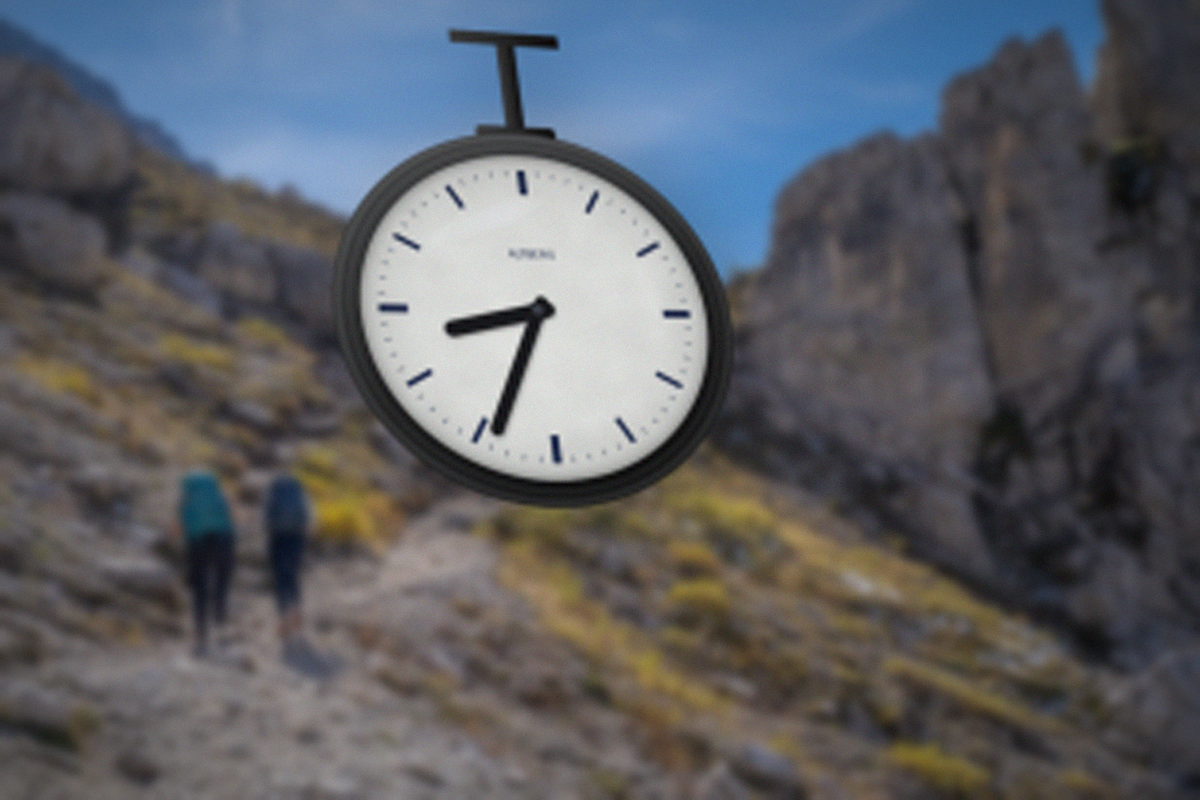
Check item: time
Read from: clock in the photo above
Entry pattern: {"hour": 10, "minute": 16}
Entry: {"hour": 8, "minute": 34}
